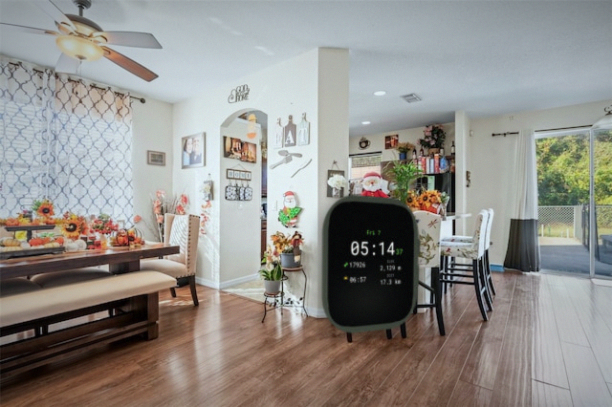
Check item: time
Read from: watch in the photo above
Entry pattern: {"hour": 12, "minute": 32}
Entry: {"hour": 5, "minute": 14}
